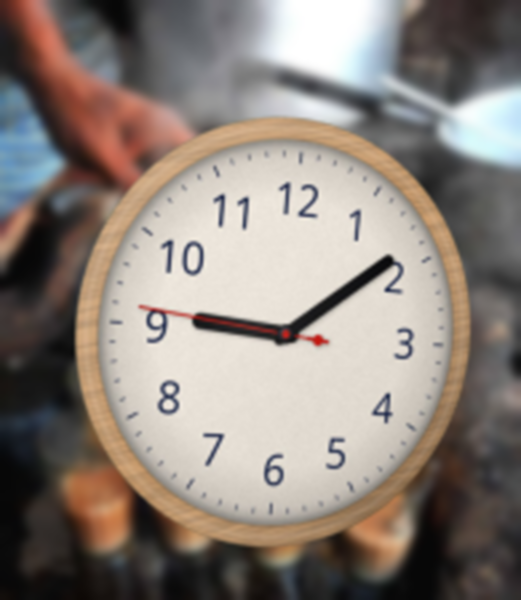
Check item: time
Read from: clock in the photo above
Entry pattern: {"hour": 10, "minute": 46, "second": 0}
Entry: {"hour": 9, "minute": 8, "second": 46}
